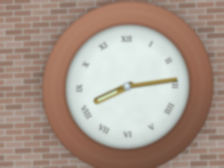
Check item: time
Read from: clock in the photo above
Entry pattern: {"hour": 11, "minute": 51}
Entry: {"hour": 8, "minute": 14}
